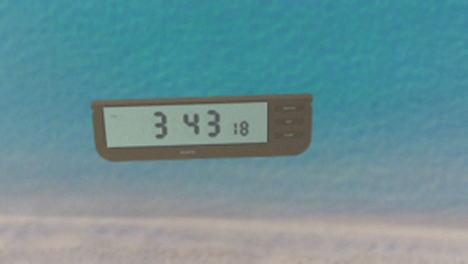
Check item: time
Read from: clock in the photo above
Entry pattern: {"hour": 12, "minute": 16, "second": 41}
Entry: {"hour": 3, "minute": 43, "second": 18}
